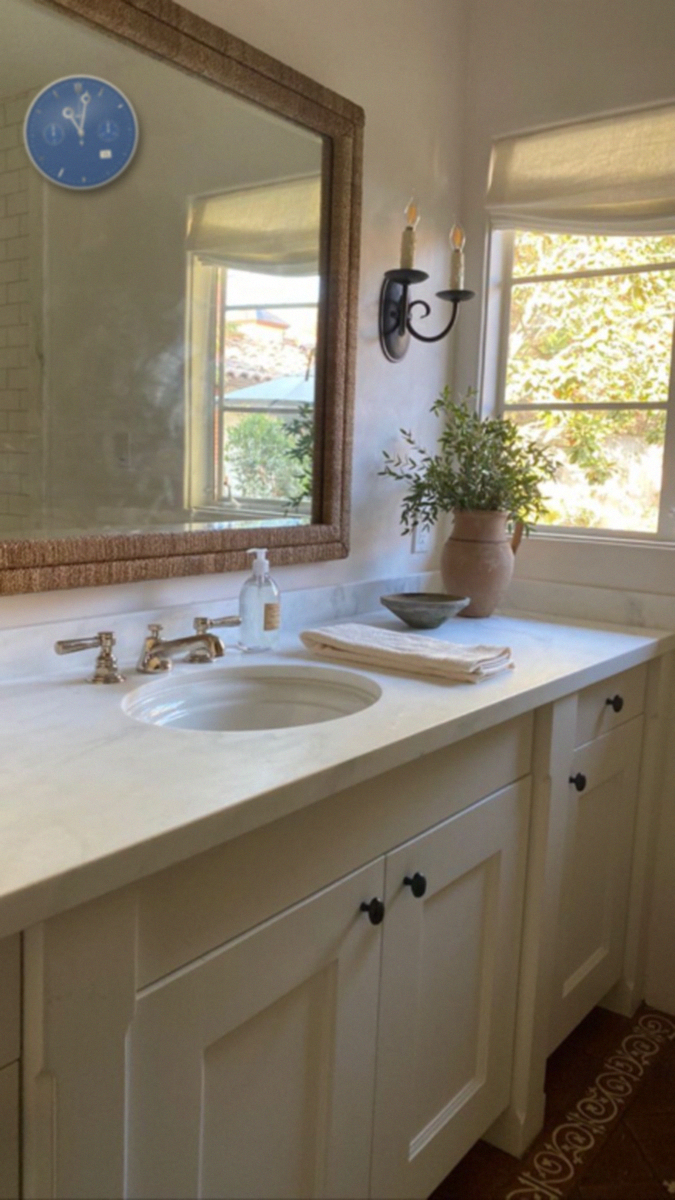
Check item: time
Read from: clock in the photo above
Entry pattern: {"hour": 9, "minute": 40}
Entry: {"hour": 11, "minute": 2}
